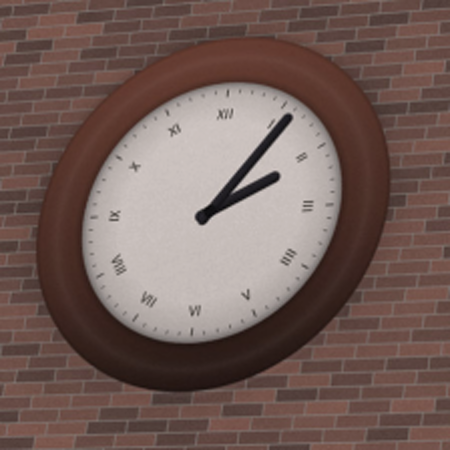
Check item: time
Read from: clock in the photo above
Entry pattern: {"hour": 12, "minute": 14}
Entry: {"hour": 2, "minute": 6}
